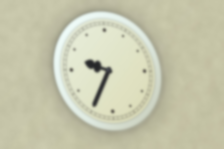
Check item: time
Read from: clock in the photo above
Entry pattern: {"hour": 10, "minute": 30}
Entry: {"hour": 9, "minute": 35}
